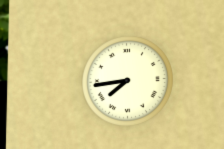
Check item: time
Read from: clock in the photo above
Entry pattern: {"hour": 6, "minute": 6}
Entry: {"hour": 7, "minute": 44}
